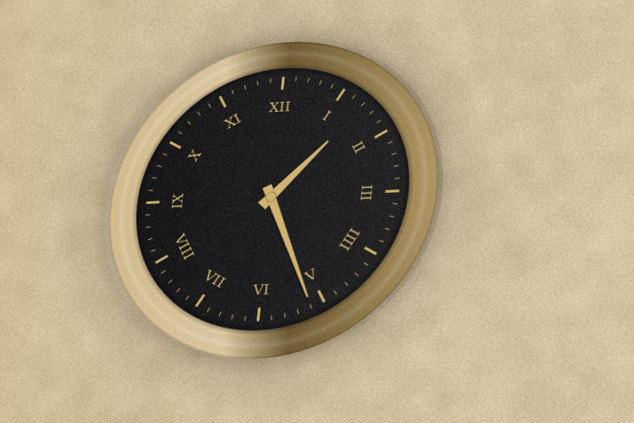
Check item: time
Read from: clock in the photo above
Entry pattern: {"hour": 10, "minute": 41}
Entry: {"hour": 1, "minute": 26}
